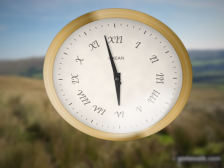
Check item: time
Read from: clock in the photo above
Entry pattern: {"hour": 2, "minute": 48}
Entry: {"hour": 5, "minute": 58}
